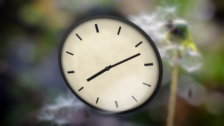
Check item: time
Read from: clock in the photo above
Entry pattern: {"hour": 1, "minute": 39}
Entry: {"hour": 8, "minute": 12}
